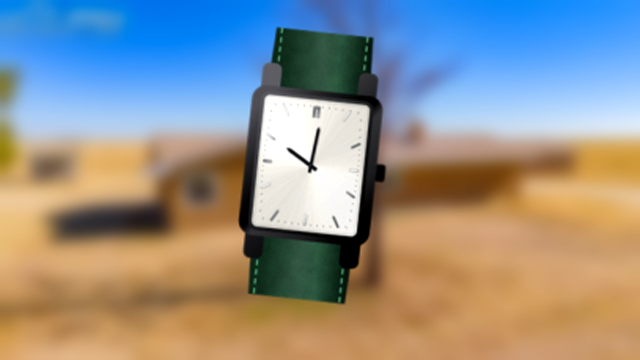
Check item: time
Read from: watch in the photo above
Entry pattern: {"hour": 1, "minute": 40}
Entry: {"hour": 10, "minute": 1}
